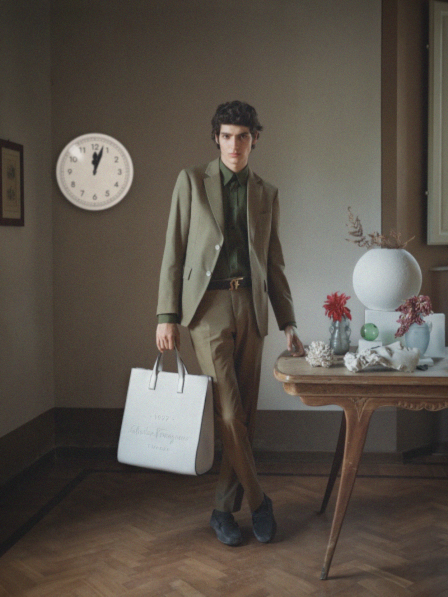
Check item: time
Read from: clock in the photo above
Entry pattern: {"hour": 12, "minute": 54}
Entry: {"hour": 12, "minute": 3}
